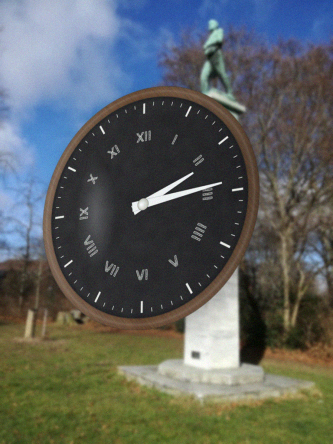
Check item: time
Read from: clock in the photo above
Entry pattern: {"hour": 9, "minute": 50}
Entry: {"hour": 2, "minute": 14}
